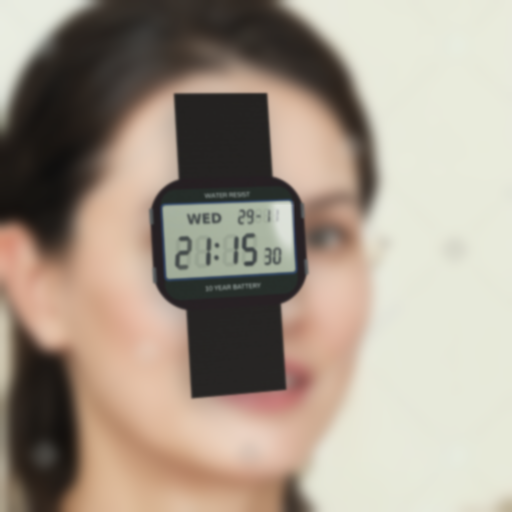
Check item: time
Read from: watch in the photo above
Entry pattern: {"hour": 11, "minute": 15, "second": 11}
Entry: {"hour": 21, "minute": 15, "second": 30}
